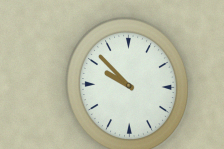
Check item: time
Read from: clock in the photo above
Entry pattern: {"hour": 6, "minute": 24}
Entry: {"hour": 9, "minute": 52}
